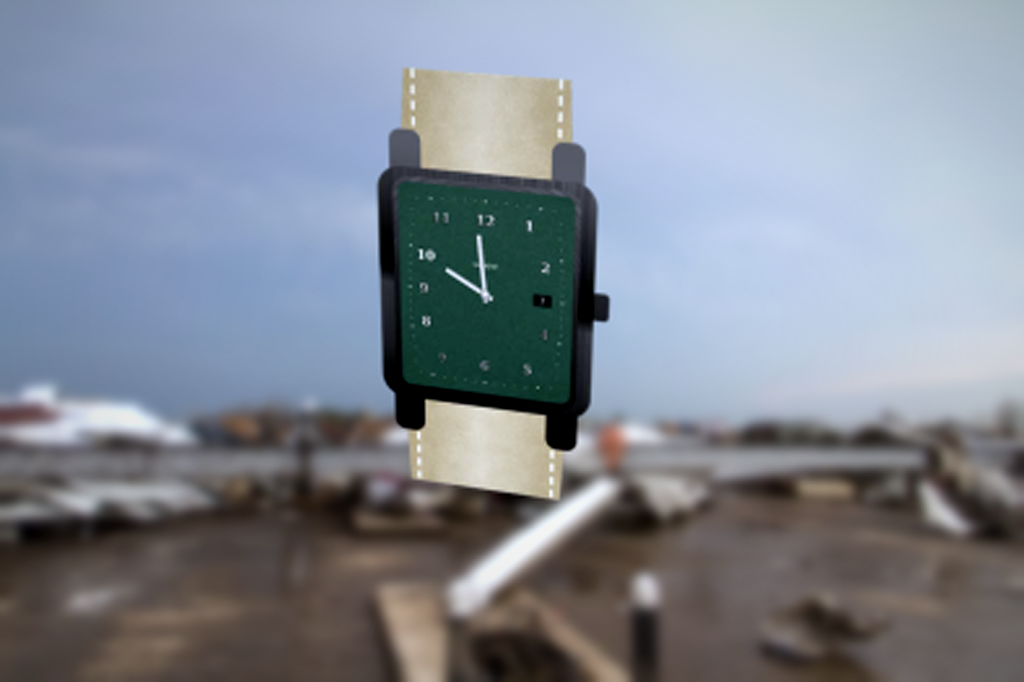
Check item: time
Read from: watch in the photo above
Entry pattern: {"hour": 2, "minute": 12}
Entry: {"hour": 9, "minute": 59}
